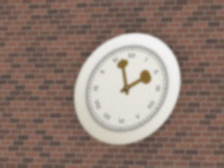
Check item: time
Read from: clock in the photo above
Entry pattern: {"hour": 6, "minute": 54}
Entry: {"hour": 1, "minute": 57}
